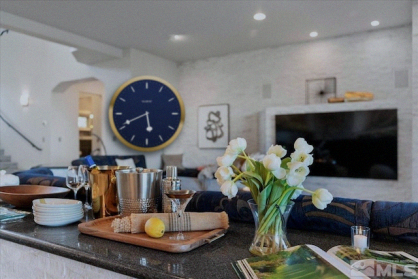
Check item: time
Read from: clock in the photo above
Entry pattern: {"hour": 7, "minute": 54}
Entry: {"hour": 5, "minute": 41}
